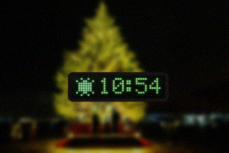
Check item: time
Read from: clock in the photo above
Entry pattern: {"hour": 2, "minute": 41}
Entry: {"hour": 10, "minute": 54}
